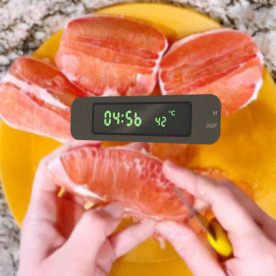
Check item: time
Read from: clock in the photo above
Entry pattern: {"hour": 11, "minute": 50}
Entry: {"hour": 4, "minute": 56}
